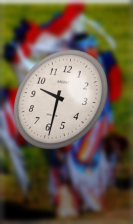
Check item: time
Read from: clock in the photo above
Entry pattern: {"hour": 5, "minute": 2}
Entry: {"hour": 9, "minute": 29}
